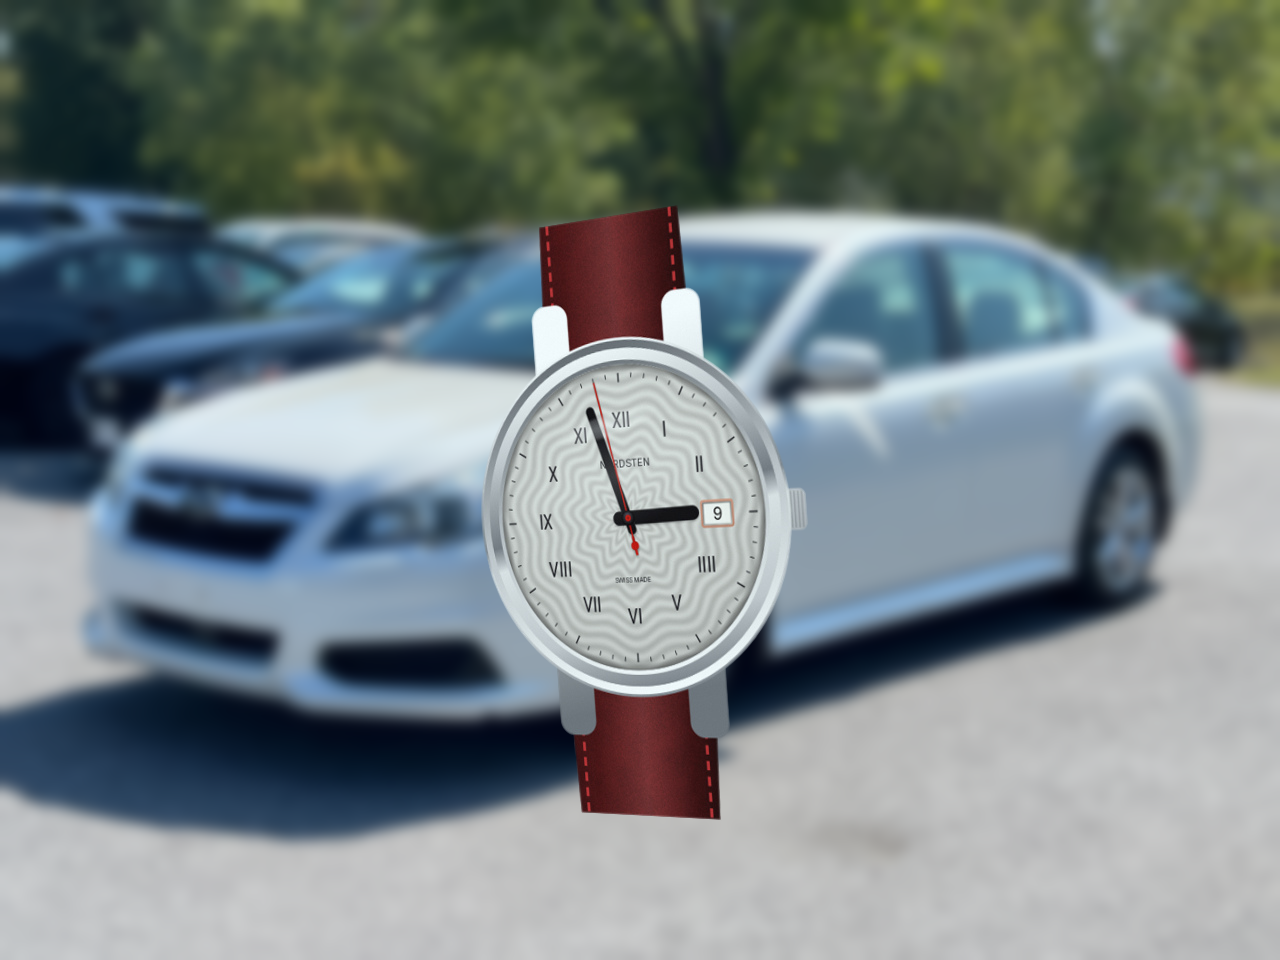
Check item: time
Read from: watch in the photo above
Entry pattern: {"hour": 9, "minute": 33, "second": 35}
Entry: {"hour": 2, "minute": 56, "second": 58}
